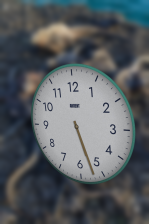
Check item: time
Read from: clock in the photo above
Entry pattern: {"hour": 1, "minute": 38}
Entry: {"hour": 5, "minute": 27}
